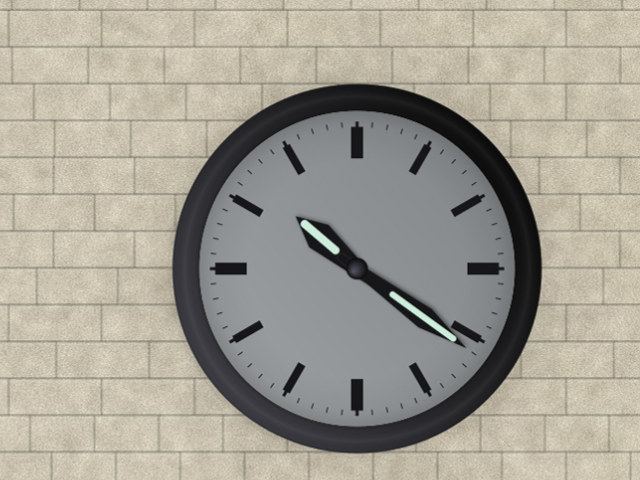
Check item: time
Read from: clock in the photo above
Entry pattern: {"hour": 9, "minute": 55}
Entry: {"hour": 10, "minute": 21}
